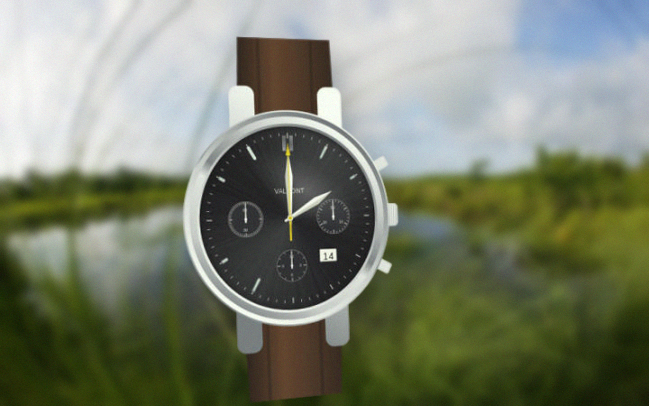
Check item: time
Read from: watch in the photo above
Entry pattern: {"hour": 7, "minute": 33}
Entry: {"hour": 2, "minute": 0}
